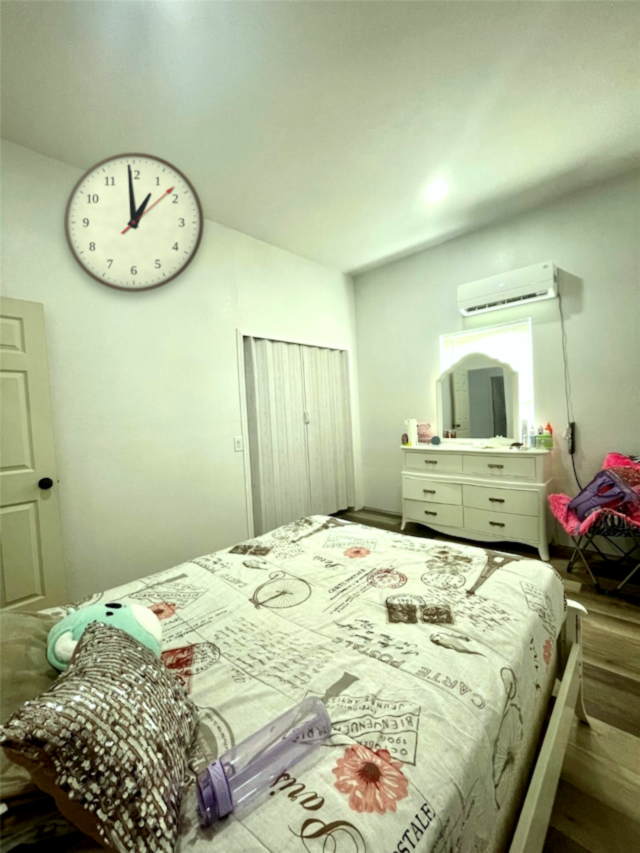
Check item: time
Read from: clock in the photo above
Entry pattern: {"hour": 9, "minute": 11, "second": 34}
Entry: {"hour": 12, "minute": 59, "second": 8}
